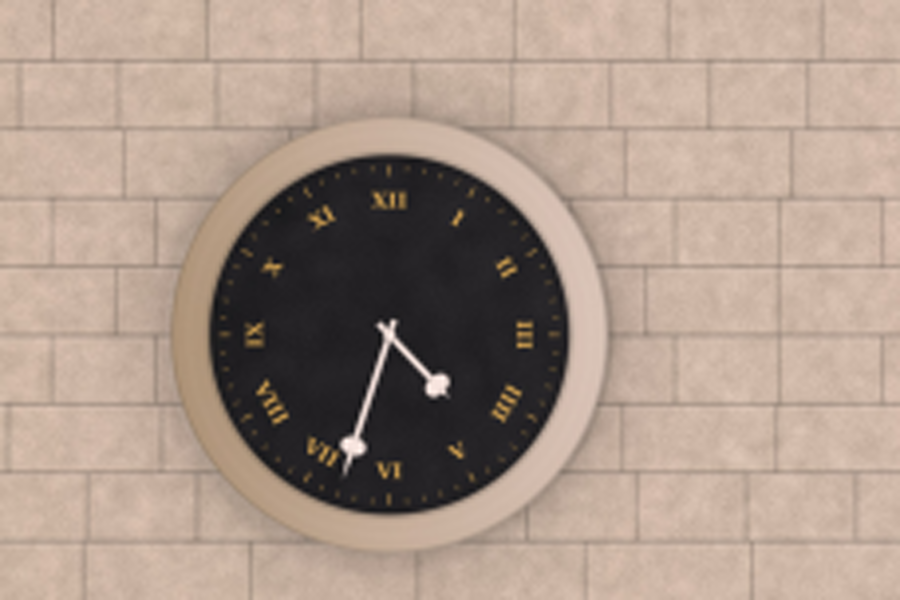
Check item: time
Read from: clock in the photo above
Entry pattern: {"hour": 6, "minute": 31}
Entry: {"hour": 4, "minute": 33}
